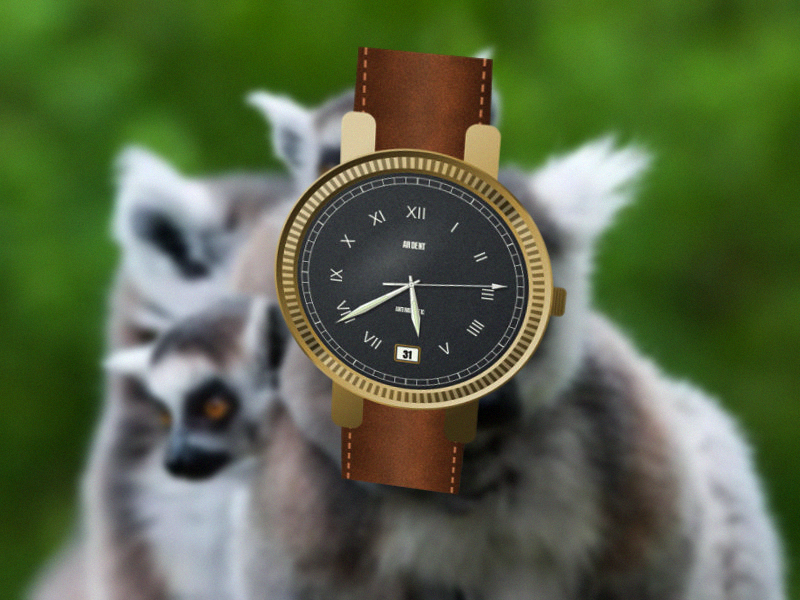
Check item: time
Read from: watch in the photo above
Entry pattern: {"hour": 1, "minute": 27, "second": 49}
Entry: {"hour": 5, "minute": 39, "second": 14}
